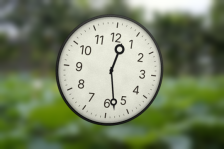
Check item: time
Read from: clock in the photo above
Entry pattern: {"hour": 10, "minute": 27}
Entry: {"hour": 12, "minute": 28}
